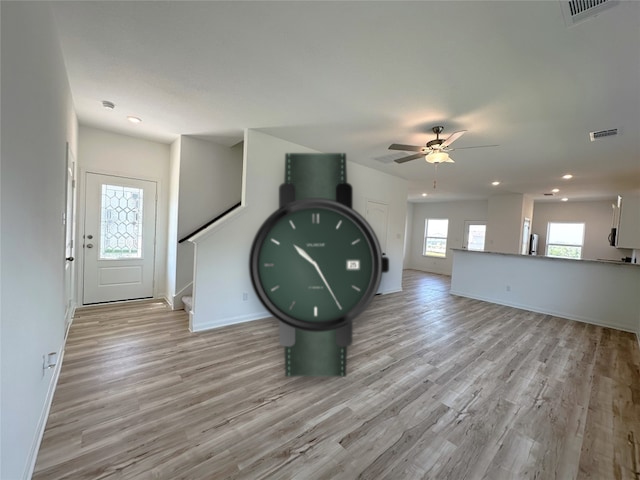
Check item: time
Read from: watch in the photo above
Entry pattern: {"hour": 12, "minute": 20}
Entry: {"hour": 10, "minute": 25}
